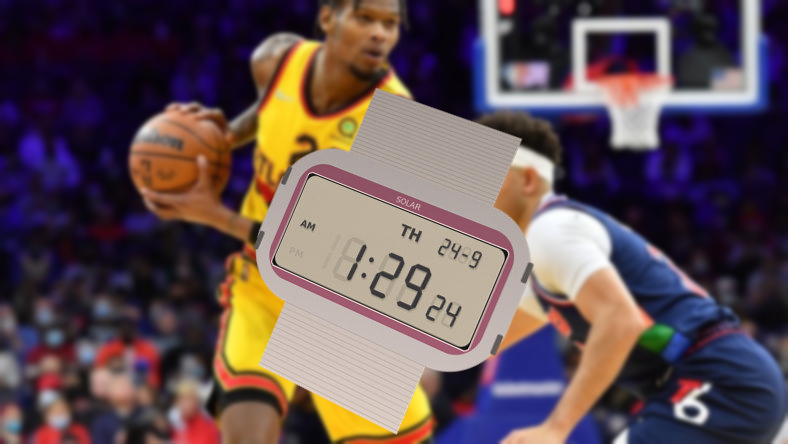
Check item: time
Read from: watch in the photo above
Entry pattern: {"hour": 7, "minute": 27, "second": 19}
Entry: {"hour": 1, "minute": 29, "second": 24}
